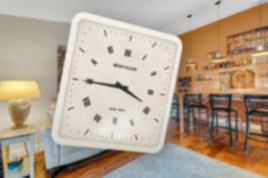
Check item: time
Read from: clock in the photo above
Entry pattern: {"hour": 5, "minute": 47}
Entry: {"hour": 3, "minute": 45}
